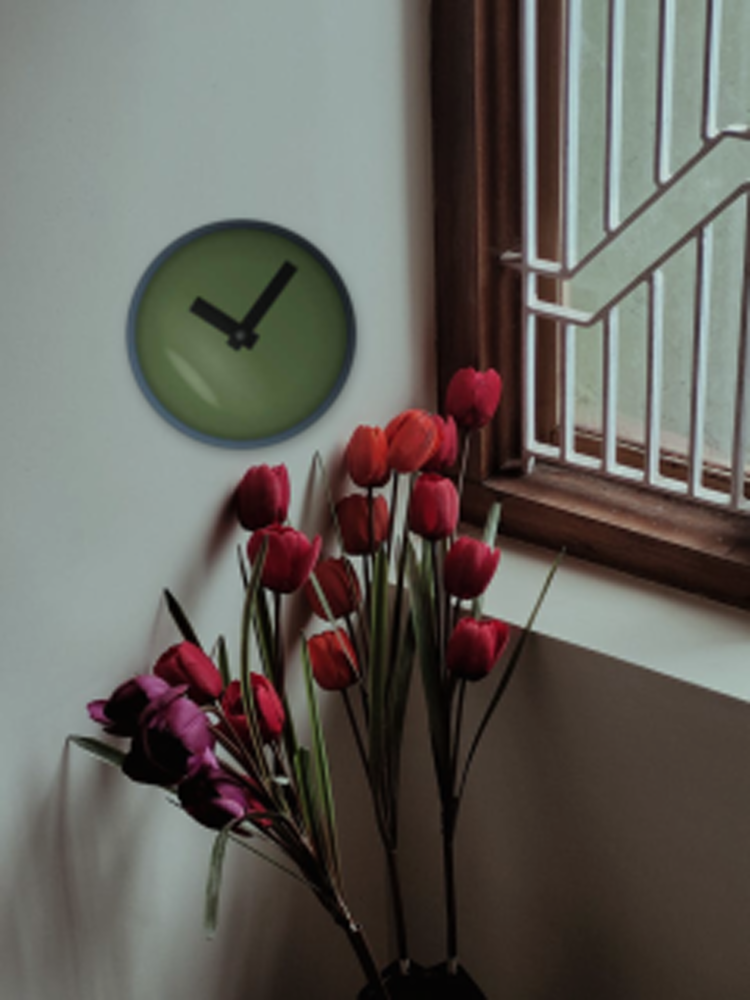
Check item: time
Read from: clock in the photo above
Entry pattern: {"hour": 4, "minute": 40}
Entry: {"hour": 10, "minute": 6}
